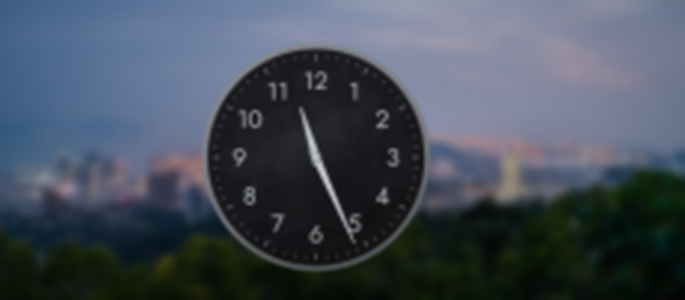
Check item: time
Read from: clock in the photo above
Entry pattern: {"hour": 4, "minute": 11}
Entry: {"hour": 11, "minute": 26}
